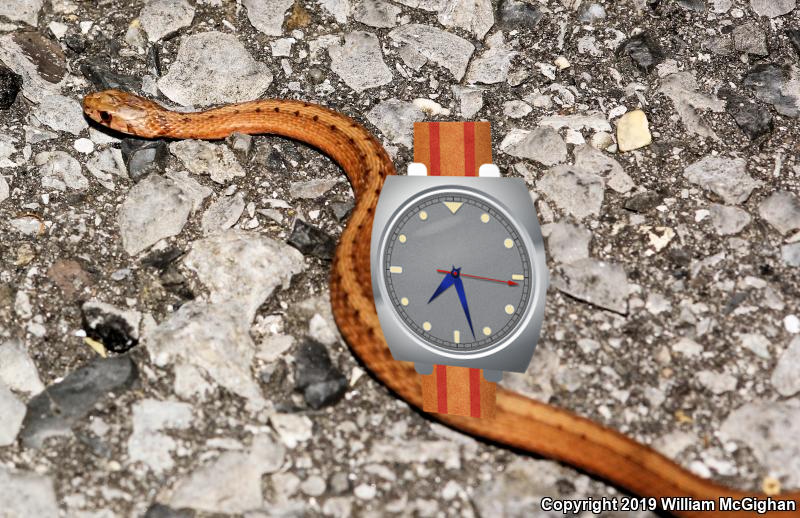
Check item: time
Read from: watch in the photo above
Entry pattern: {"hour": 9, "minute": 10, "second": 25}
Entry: {"hour": 7, "minute": 27, "second": 16}
